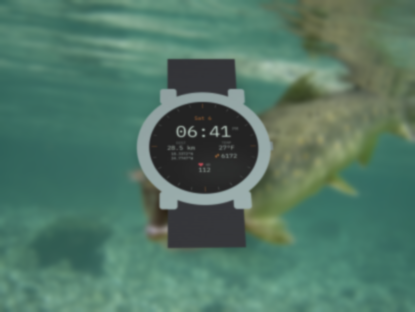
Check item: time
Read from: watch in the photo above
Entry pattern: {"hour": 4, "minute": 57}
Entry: {"hour": 6, "minute": 41}
